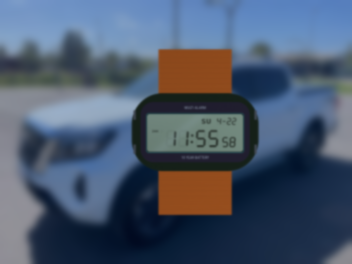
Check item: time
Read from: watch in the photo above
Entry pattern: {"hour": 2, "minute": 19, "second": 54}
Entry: {"hour": 11, "minute": 55, "second": 58}
